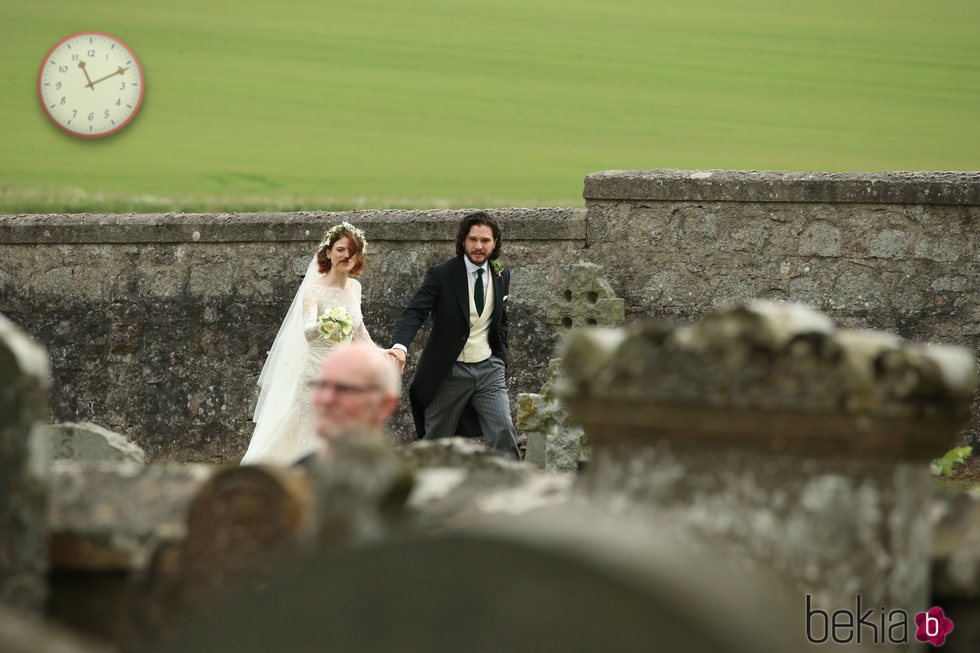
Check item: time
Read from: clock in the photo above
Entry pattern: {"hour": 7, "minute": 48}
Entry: {"hour": 11, "minute": 11}
